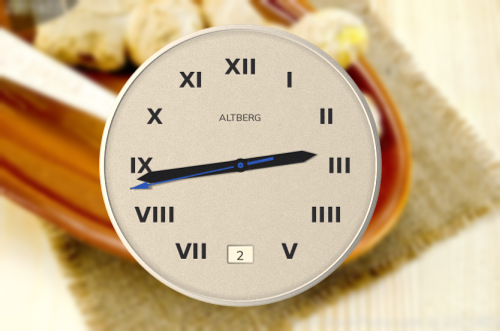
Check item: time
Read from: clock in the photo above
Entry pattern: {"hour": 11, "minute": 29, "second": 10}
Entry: {"hour": 2, "minute": 43, "second": 43}
